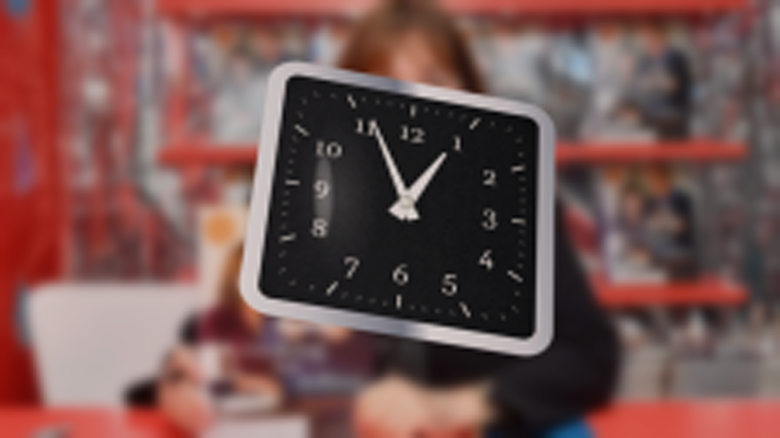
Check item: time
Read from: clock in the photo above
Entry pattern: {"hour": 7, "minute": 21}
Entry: {"hour": 12, "minute": 56}
